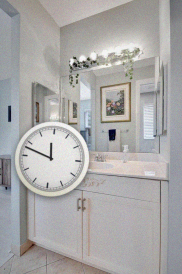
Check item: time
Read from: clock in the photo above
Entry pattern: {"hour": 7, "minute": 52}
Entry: {"hour": 11, "minute": 48}
